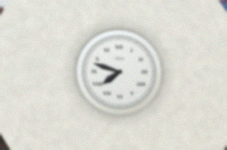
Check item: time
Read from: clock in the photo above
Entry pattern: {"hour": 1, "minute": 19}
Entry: {"hour": 7, "minute": 48}
